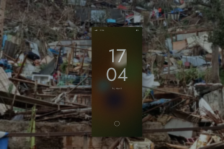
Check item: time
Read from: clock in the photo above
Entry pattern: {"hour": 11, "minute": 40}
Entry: {"hour": 17, "minute": 4}
